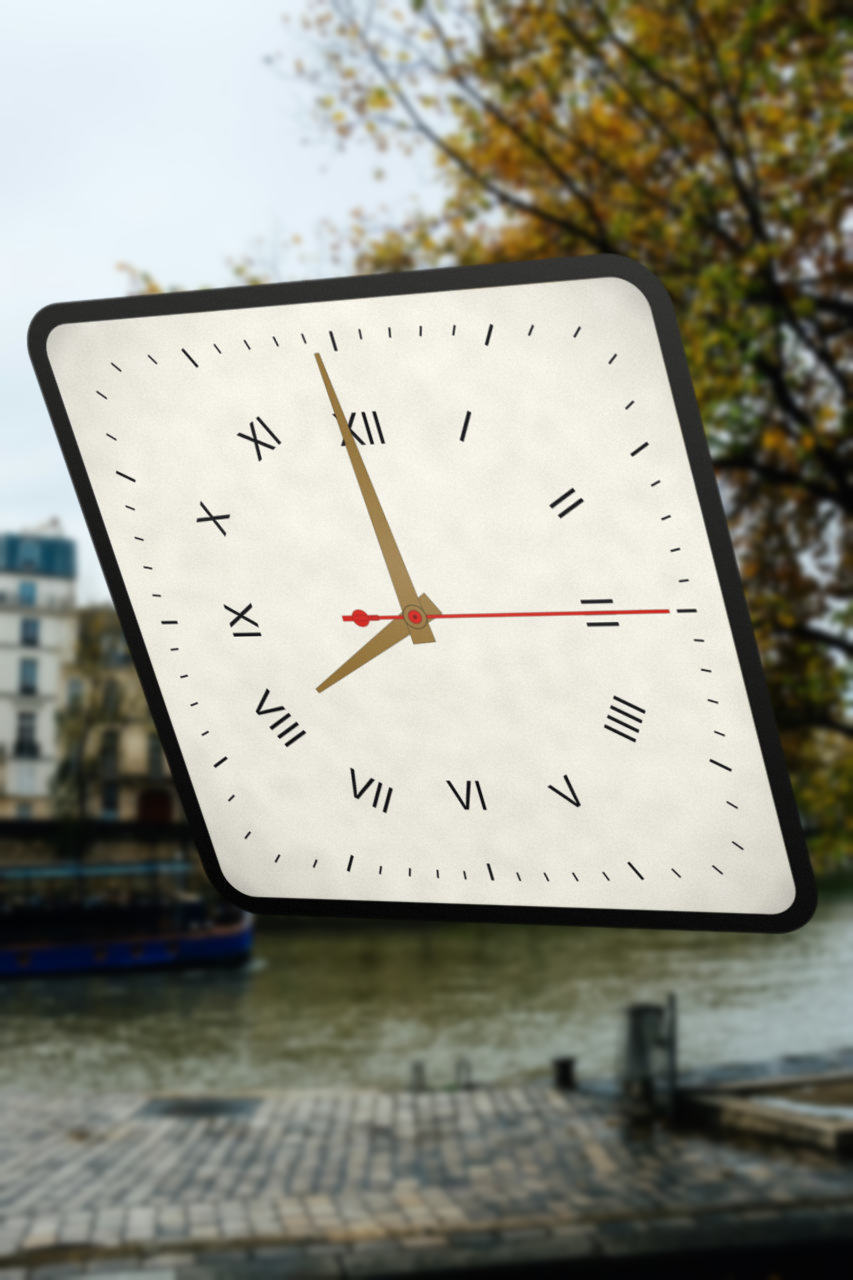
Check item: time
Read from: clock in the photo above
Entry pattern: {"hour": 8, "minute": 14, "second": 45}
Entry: {"hour": 7, "minute": 59, "second": 15}
